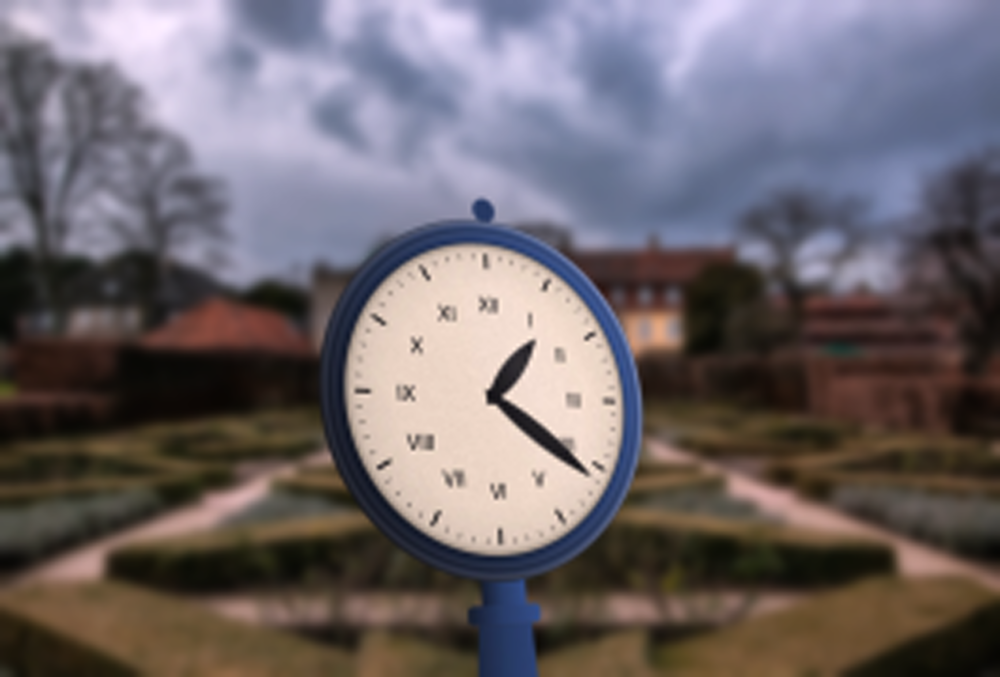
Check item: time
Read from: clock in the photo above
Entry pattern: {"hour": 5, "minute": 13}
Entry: {"hour": 1, "minute": 21}
